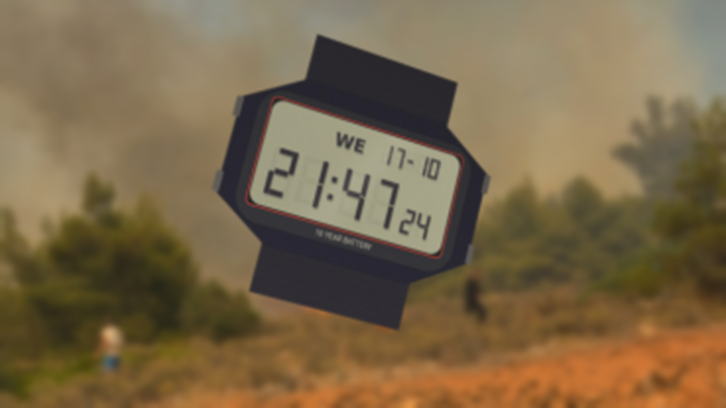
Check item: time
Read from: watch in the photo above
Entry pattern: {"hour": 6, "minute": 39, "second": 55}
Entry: {"hour": 21, "minute": 47, "second": 24}
